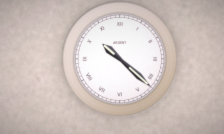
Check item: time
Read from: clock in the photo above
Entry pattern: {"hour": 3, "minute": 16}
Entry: {"hour": 10, "minute": 22}
